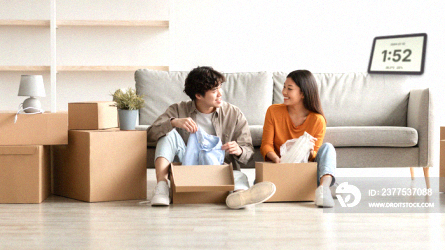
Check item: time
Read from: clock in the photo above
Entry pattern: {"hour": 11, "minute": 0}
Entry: {"hour": 1, "minute": 52}
